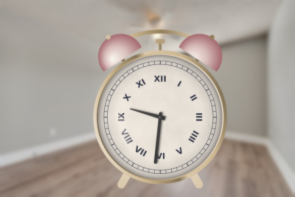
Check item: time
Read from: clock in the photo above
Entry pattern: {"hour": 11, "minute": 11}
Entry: {"hour": 9, "minute": 31}
